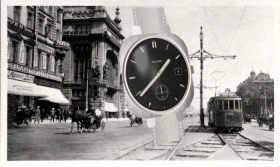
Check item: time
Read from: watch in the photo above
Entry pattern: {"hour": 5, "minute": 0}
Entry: {"hour": 1, "minute": 39}
